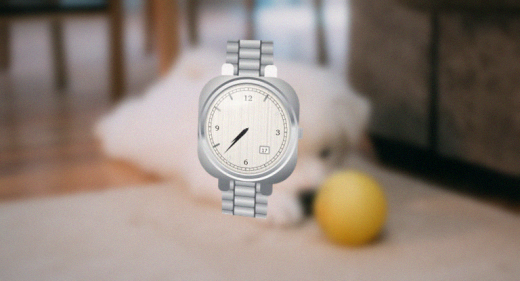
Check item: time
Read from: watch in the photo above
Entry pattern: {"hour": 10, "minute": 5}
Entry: {"hour": 7, "minute": 37}
